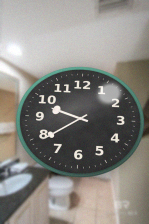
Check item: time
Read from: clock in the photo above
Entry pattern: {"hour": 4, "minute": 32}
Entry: {"hour": 9, "minute": 39}
